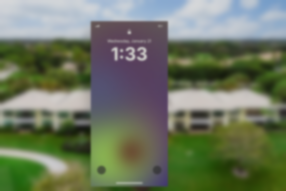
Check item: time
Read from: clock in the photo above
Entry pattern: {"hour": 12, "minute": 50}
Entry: {"hour": 1, "minute": 33}
